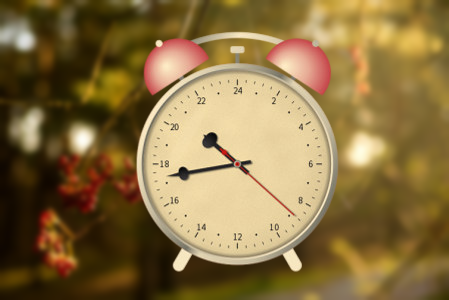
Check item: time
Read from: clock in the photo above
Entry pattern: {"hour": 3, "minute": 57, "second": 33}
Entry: {"hour": 20, "minute": 43, "second": 22}
